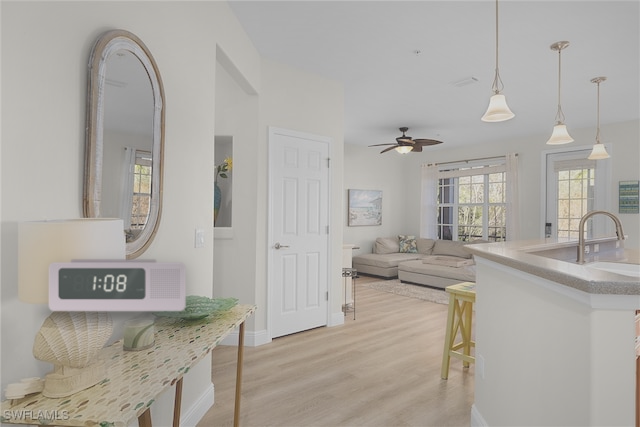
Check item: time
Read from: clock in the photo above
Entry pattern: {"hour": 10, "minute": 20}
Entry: {"hour": 1, "minute": 8}
